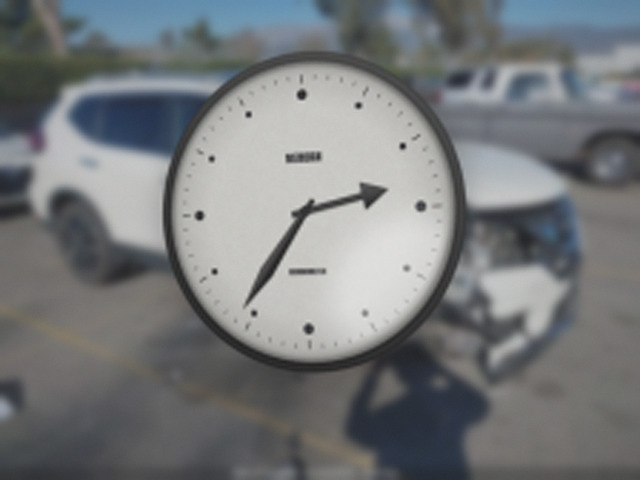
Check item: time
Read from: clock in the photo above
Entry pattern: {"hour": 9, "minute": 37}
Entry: {"hour": 2, "minute": 36}
